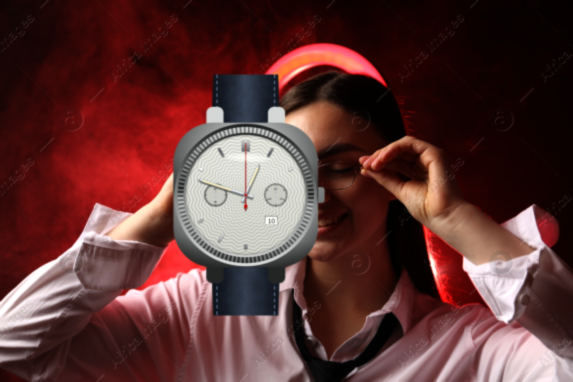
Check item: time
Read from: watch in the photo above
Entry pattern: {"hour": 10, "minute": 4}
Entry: {"hour": 12, "minute": 48}
